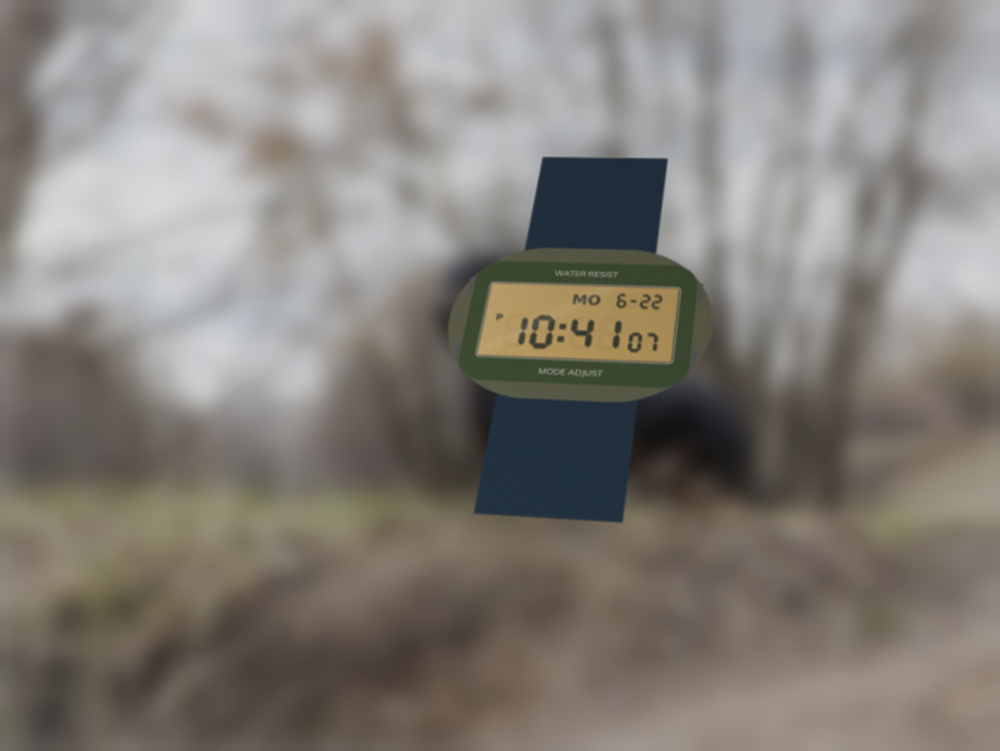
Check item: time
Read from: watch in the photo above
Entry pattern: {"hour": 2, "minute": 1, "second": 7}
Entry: {"hour": 10, "minute": 41, "second": 7}
